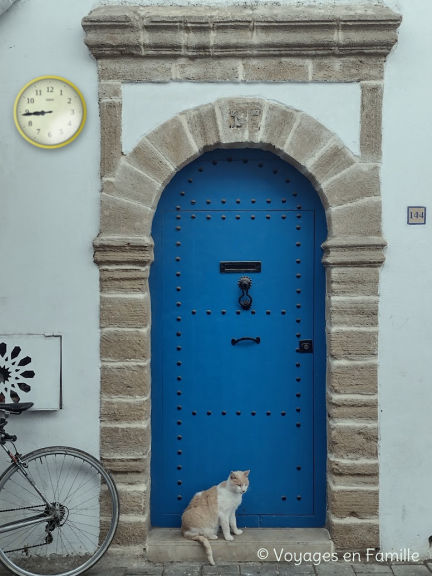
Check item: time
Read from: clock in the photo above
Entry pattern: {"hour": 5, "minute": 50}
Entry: {"hour": 8, "minute": 44}
